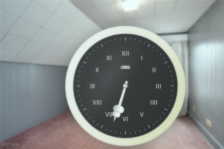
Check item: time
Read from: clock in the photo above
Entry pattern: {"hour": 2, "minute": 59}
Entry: {"hour": 6, "minute": 33}
